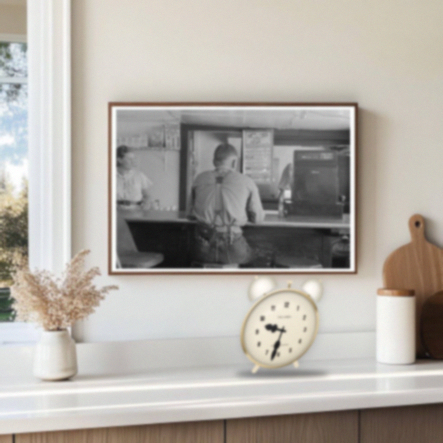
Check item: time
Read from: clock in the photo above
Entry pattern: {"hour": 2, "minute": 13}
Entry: {"hour": 9, "minute": 32}
